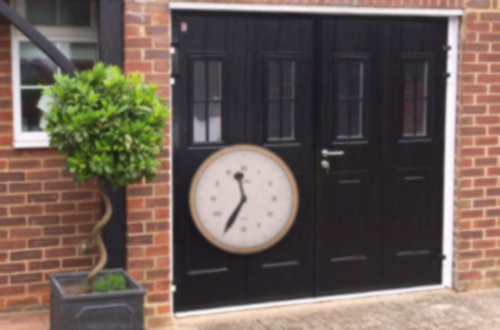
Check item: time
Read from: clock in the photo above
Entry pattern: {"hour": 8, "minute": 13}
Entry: {"hour": 11, "minute": 35}
